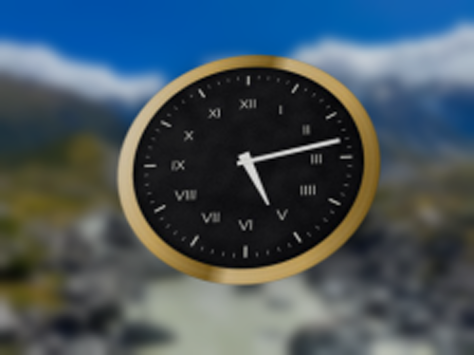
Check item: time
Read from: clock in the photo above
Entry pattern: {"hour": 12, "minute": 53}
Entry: {"hour": 5, "minute": 13}
